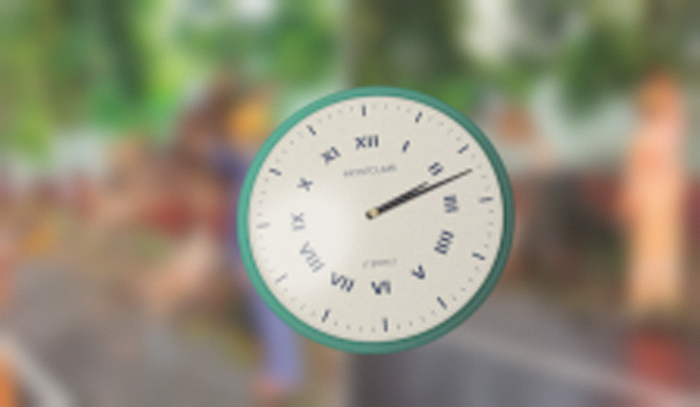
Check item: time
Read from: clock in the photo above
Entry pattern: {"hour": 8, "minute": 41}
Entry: {"hour": 2, "minute": 12}
